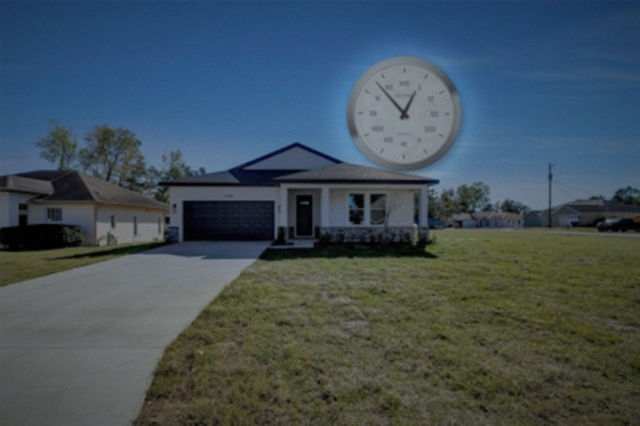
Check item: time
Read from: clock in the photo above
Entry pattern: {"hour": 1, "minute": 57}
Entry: {"hour": 12, "minute": 53}
